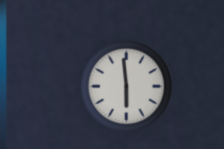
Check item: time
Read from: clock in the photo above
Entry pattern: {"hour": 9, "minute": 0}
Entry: {"hour": 5, "minute": 59}
